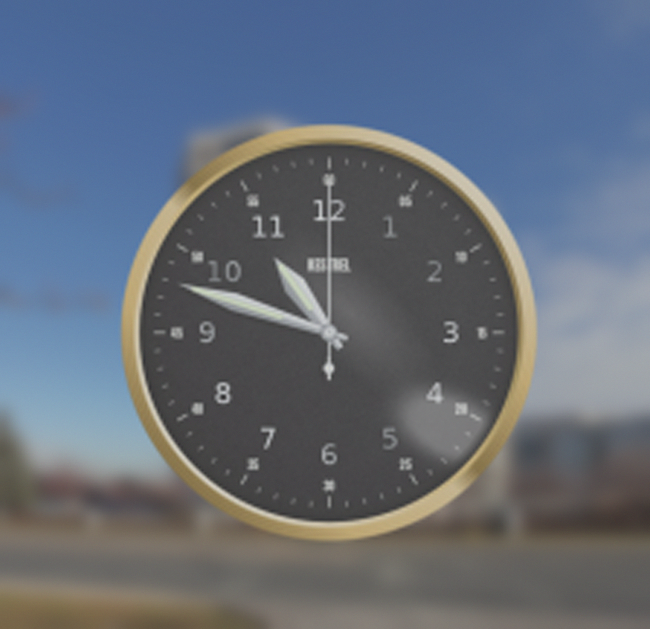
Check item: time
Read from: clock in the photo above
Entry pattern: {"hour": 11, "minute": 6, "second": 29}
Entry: {"hour": 10, "minute": 48, "second": 0}
